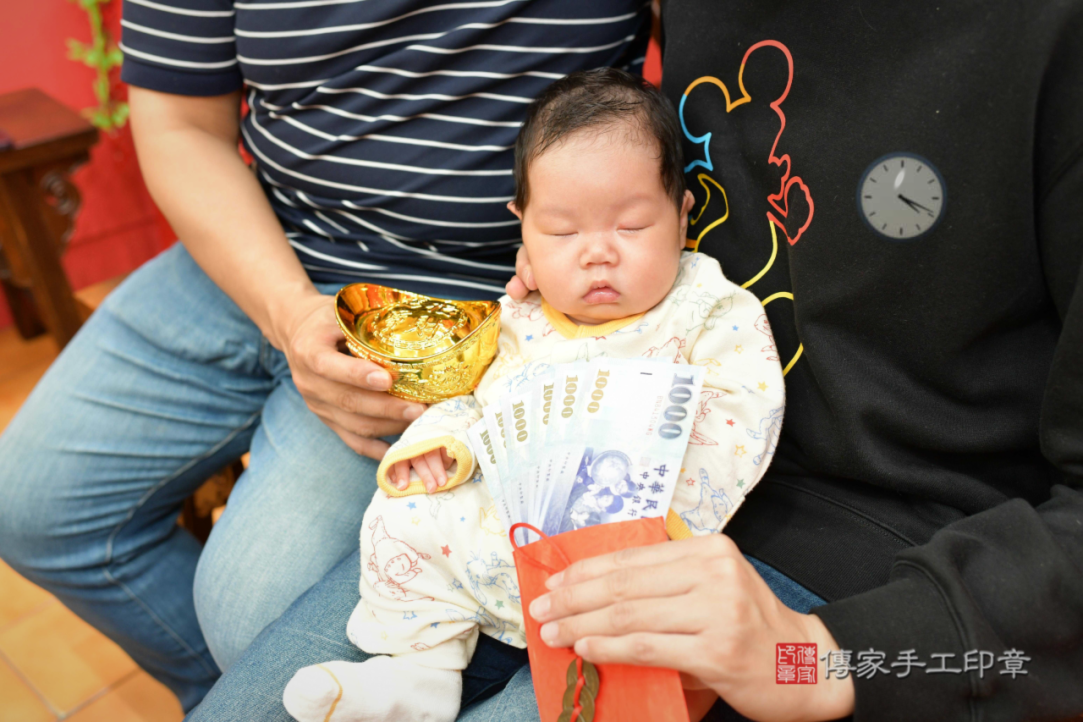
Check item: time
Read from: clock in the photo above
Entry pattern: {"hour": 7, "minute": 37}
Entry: {"hour": 4, "minute": 19}
